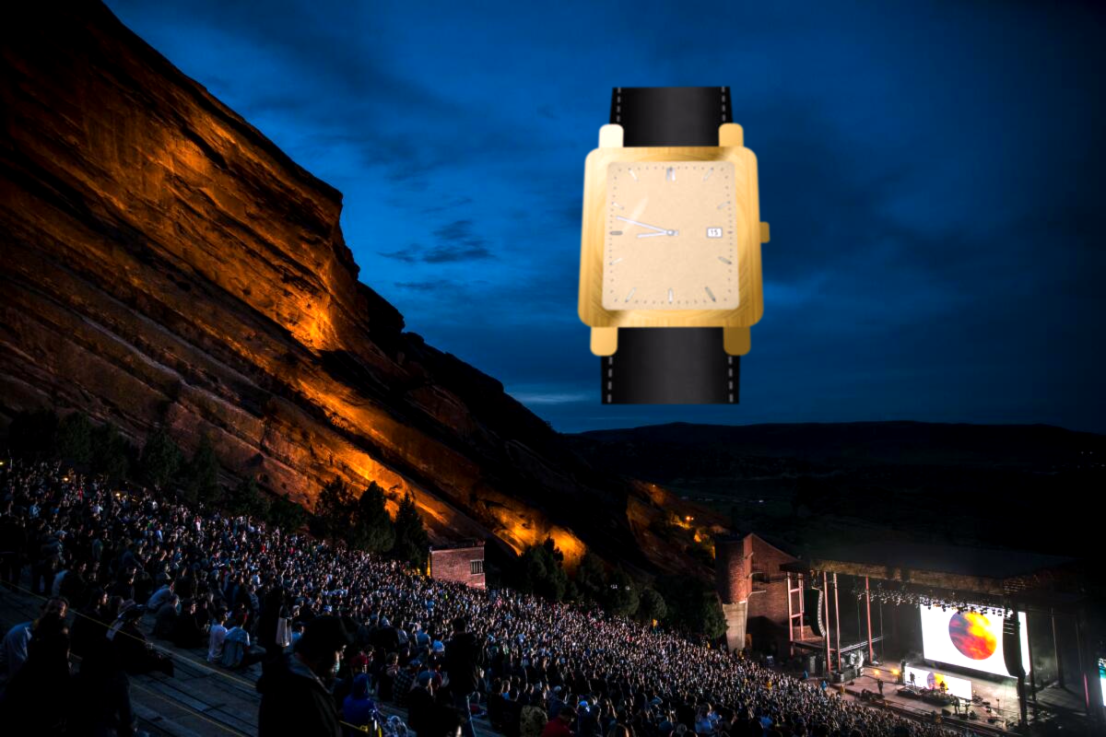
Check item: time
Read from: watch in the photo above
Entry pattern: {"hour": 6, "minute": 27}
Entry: {"hour": 8, "minute": 48}
